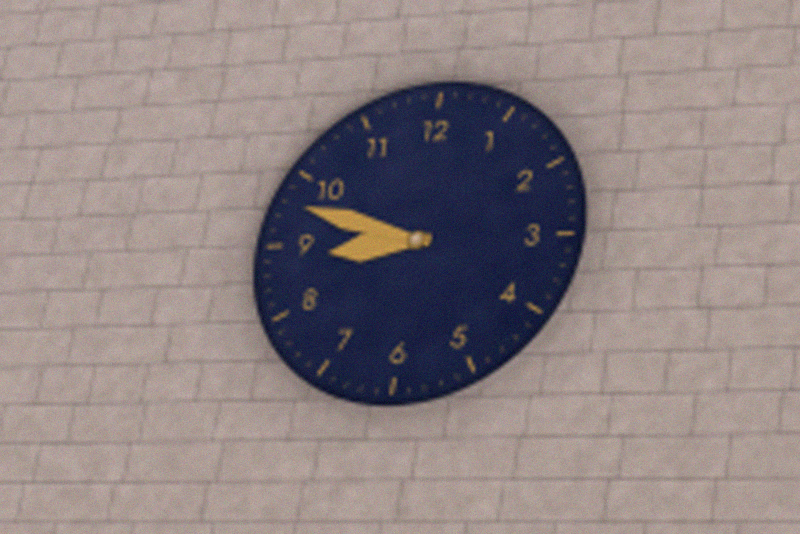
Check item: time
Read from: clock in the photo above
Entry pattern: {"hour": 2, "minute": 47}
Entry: {"hour": 8, "minute": 48}
